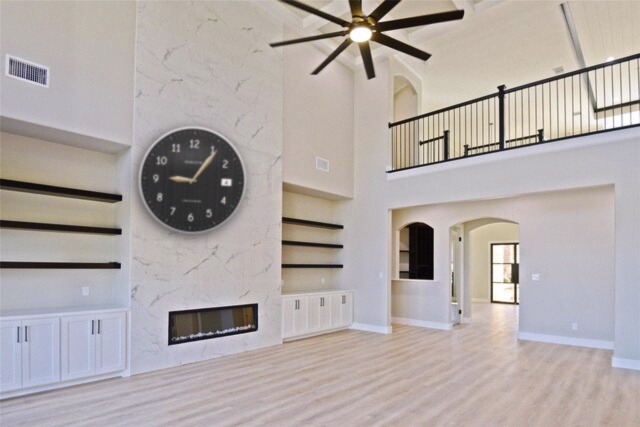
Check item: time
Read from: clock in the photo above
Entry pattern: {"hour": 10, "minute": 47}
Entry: {"hour": 9, "minute": 6}
